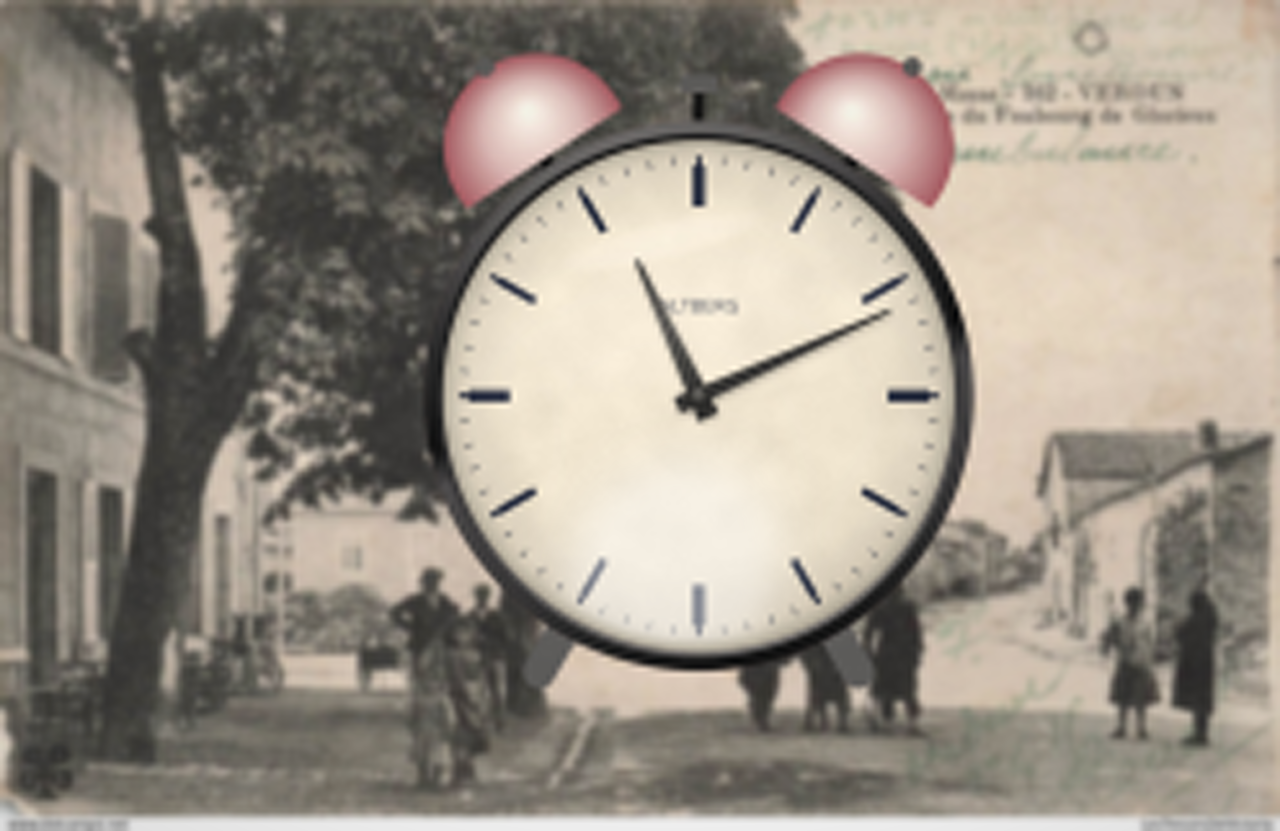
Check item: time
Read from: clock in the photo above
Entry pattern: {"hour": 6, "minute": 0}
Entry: {"hour": 11, "minute": 11}
